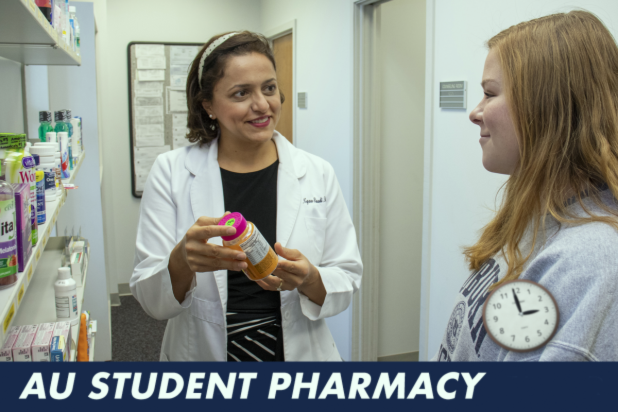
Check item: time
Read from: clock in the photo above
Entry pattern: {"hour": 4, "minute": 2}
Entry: {"hour": 2, "minute": 59}
